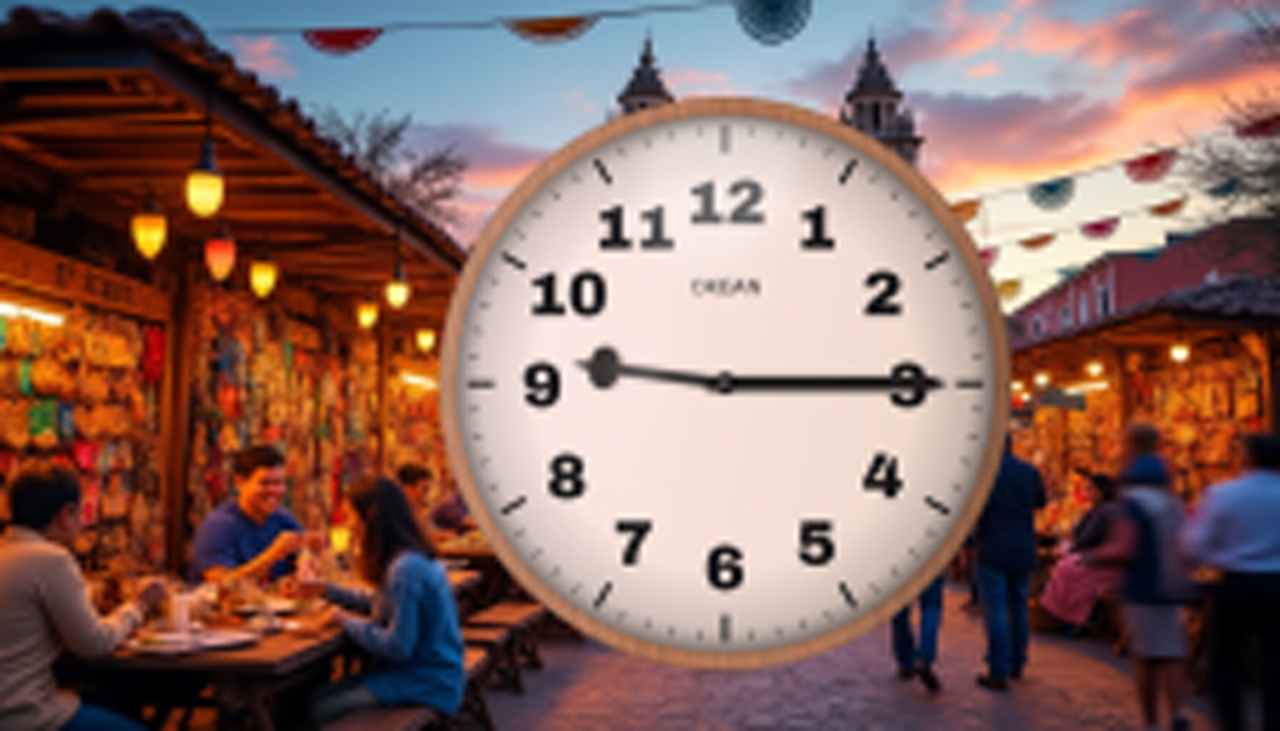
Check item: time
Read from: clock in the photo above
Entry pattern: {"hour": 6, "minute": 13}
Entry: {"hour": 9, "minute": 15}
